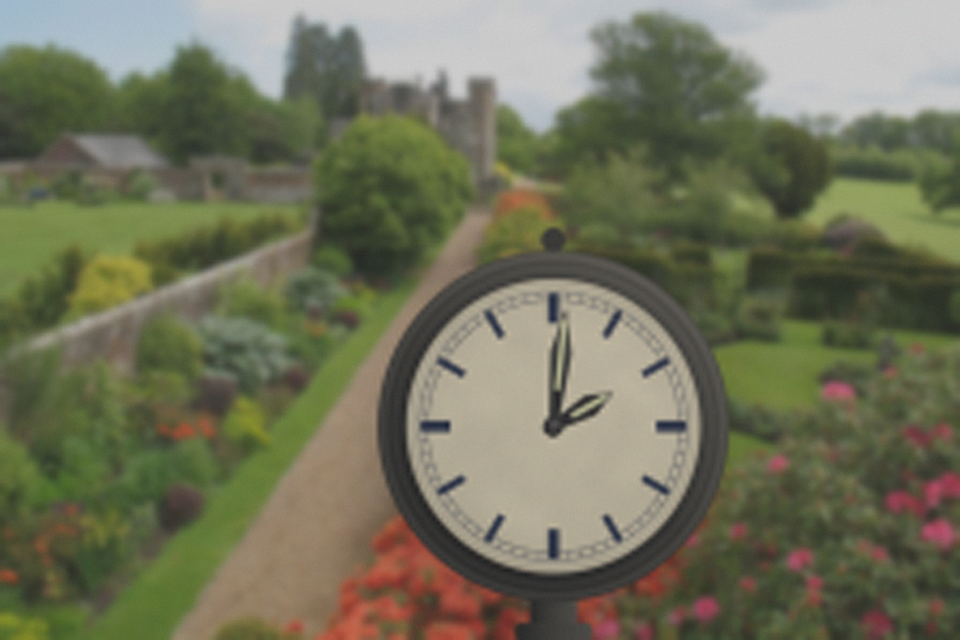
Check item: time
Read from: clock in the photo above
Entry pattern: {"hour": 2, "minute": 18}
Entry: {"hour": 2, "minute": 1}
